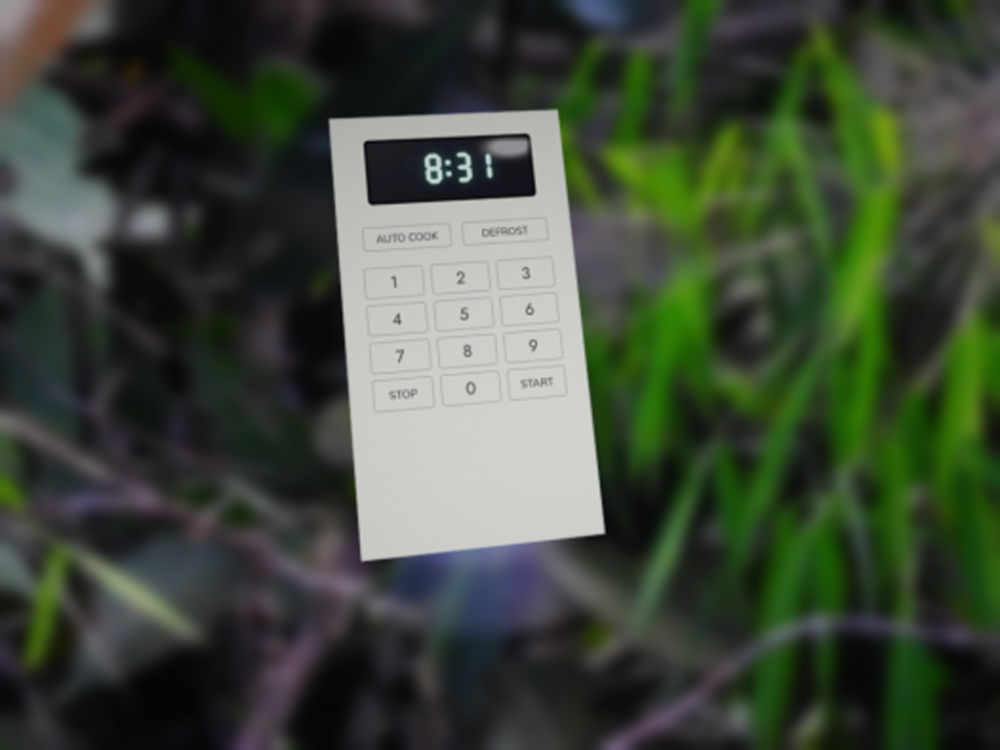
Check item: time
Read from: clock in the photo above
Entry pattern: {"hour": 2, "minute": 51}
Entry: {"hour": 8, "minute": 31}
